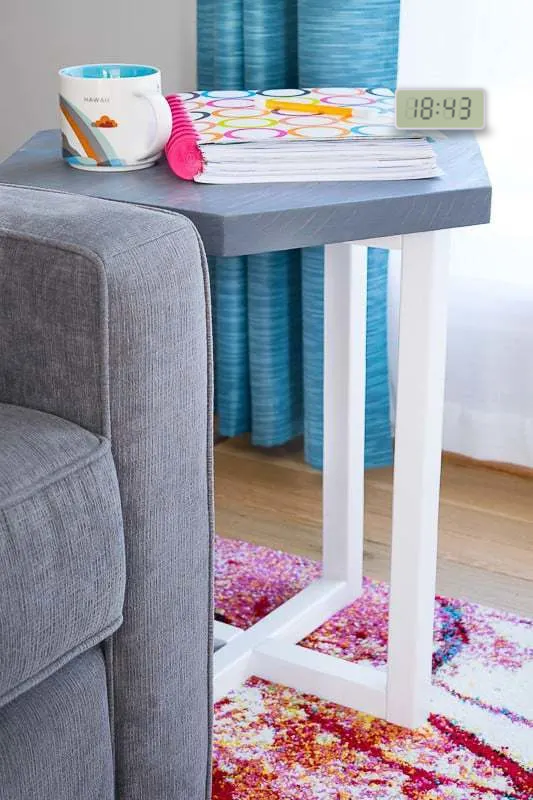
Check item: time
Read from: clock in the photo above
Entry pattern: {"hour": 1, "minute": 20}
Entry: {"hour": 18, "minute": 43}
